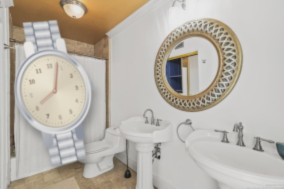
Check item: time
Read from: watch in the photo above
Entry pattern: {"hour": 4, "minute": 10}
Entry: {"hour": 8, "minute": 3}
